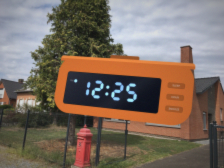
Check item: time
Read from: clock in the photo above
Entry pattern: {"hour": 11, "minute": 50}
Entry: {"hour": 12, "minute": 25}
